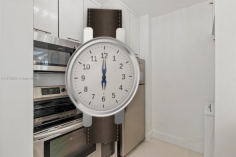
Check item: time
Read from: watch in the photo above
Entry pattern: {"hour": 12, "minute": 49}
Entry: {"hour": 6, "minute": 0}
